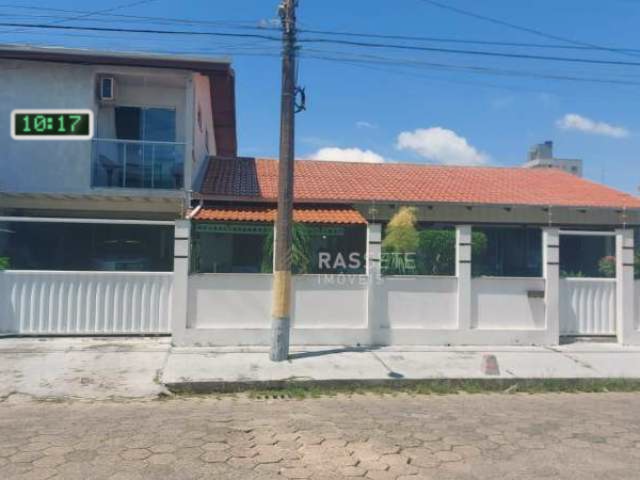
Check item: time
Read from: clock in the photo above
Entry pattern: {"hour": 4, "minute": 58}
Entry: {"hour": 10, "minute": 17}
